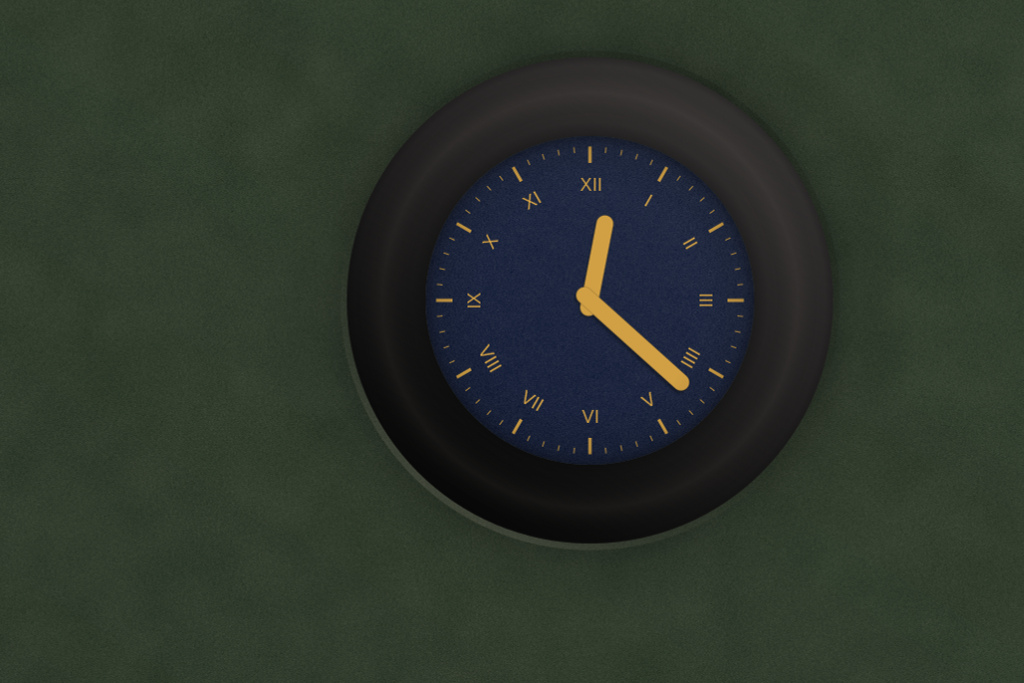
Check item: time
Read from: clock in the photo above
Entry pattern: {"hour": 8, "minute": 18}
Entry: {"hour": 12, "minute": 22}
